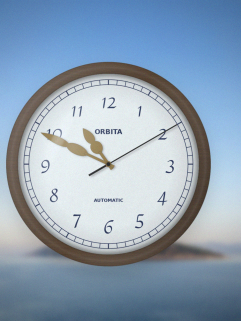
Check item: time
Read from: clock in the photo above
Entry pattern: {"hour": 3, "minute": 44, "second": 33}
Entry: {"hour": 10, "minute": 49, "second": 10}
